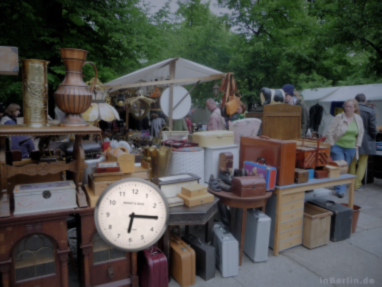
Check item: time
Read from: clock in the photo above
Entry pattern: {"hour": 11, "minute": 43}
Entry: {"hour": 6, "minute": 15}
